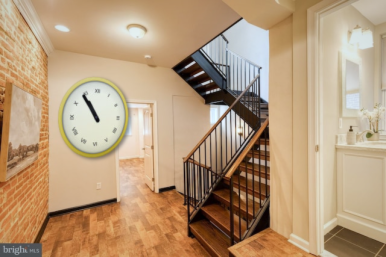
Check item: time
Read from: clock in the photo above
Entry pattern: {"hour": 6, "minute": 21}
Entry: {"hour": 10, "minute": 54}
